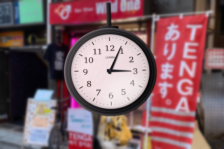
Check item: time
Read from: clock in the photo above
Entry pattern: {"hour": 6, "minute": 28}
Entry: {"hour": 3, "minute": 4}
